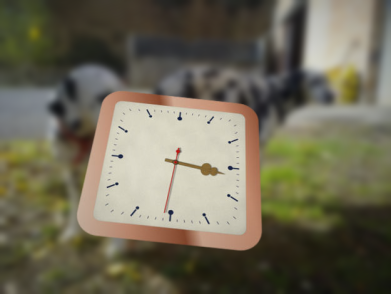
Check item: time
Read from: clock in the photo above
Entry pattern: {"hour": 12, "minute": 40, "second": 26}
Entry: {"hour": 3, "minute": 16, "second": 31}
